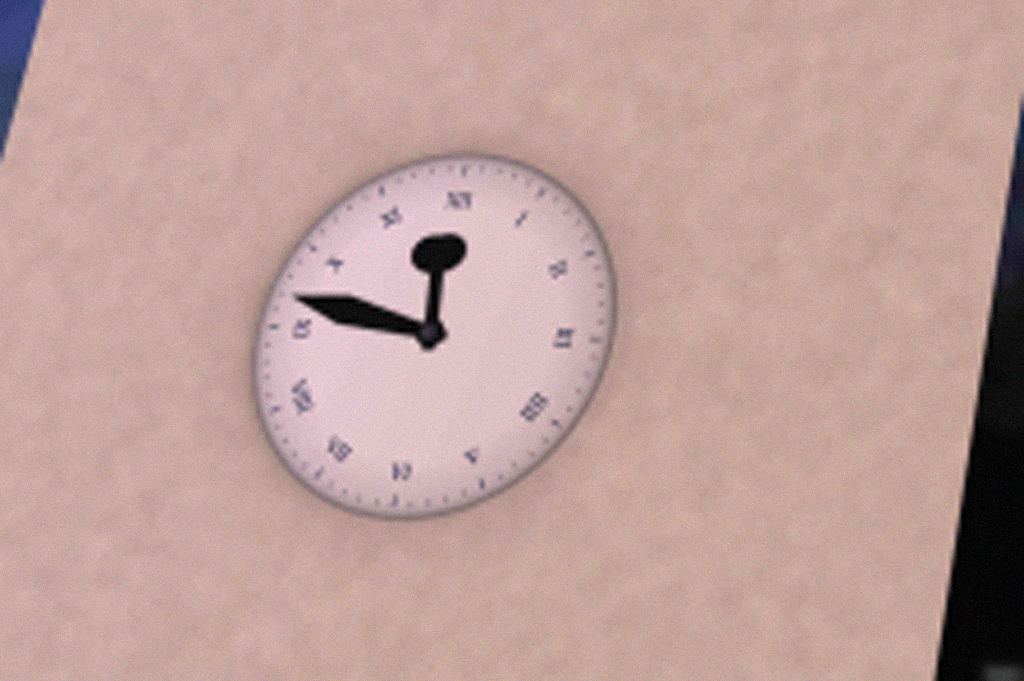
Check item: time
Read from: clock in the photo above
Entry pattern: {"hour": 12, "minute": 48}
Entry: {"hour": 11, "minute": 47}
